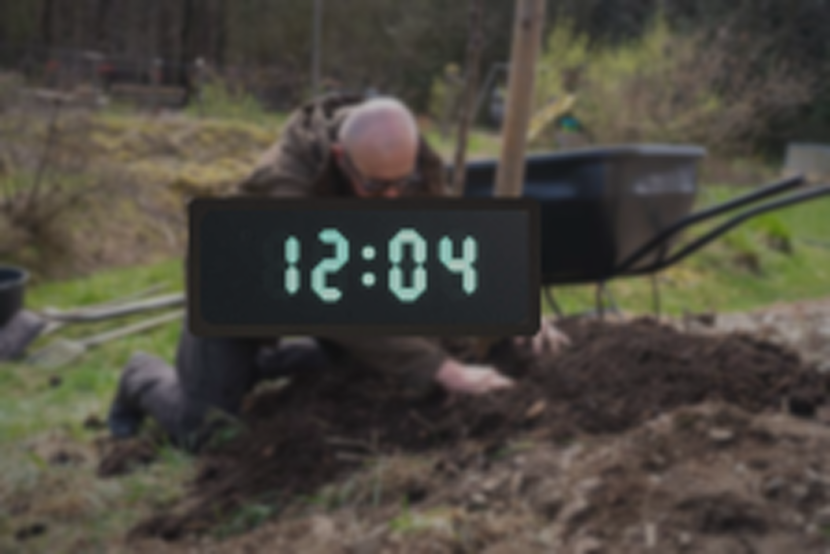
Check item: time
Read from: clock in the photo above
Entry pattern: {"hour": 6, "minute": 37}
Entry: {"hour": 12, "minute": 4}
